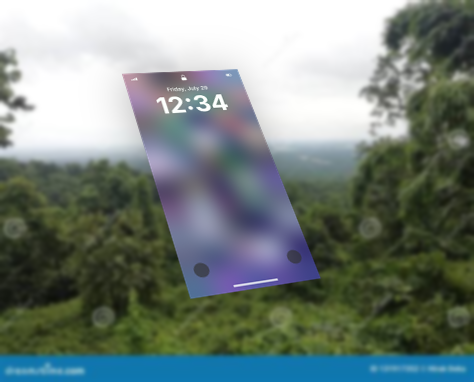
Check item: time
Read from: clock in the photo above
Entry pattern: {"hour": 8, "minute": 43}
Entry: {"hour": 12, "minute": 34}
